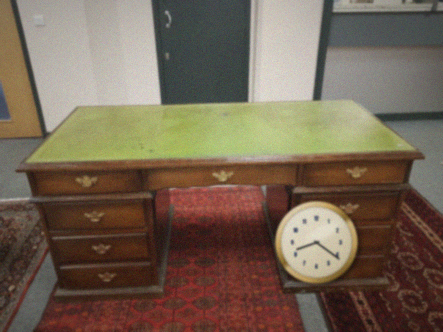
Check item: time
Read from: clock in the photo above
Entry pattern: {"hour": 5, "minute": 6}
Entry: {"hour": 8, "minute": 21}
